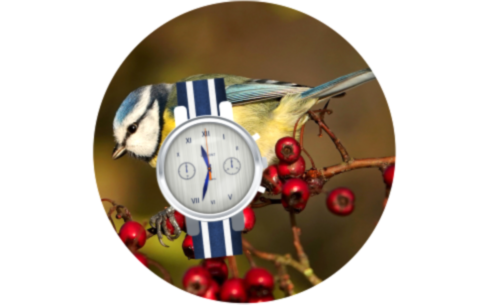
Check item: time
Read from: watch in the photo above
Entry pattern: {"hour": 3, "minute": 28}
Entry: {"hour": 11, "minute": 33}
